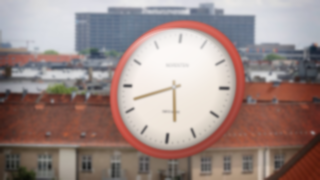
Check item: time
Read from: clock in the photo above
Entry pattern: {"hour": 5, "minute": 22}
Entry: {"hour": 5, "minute": 42}
